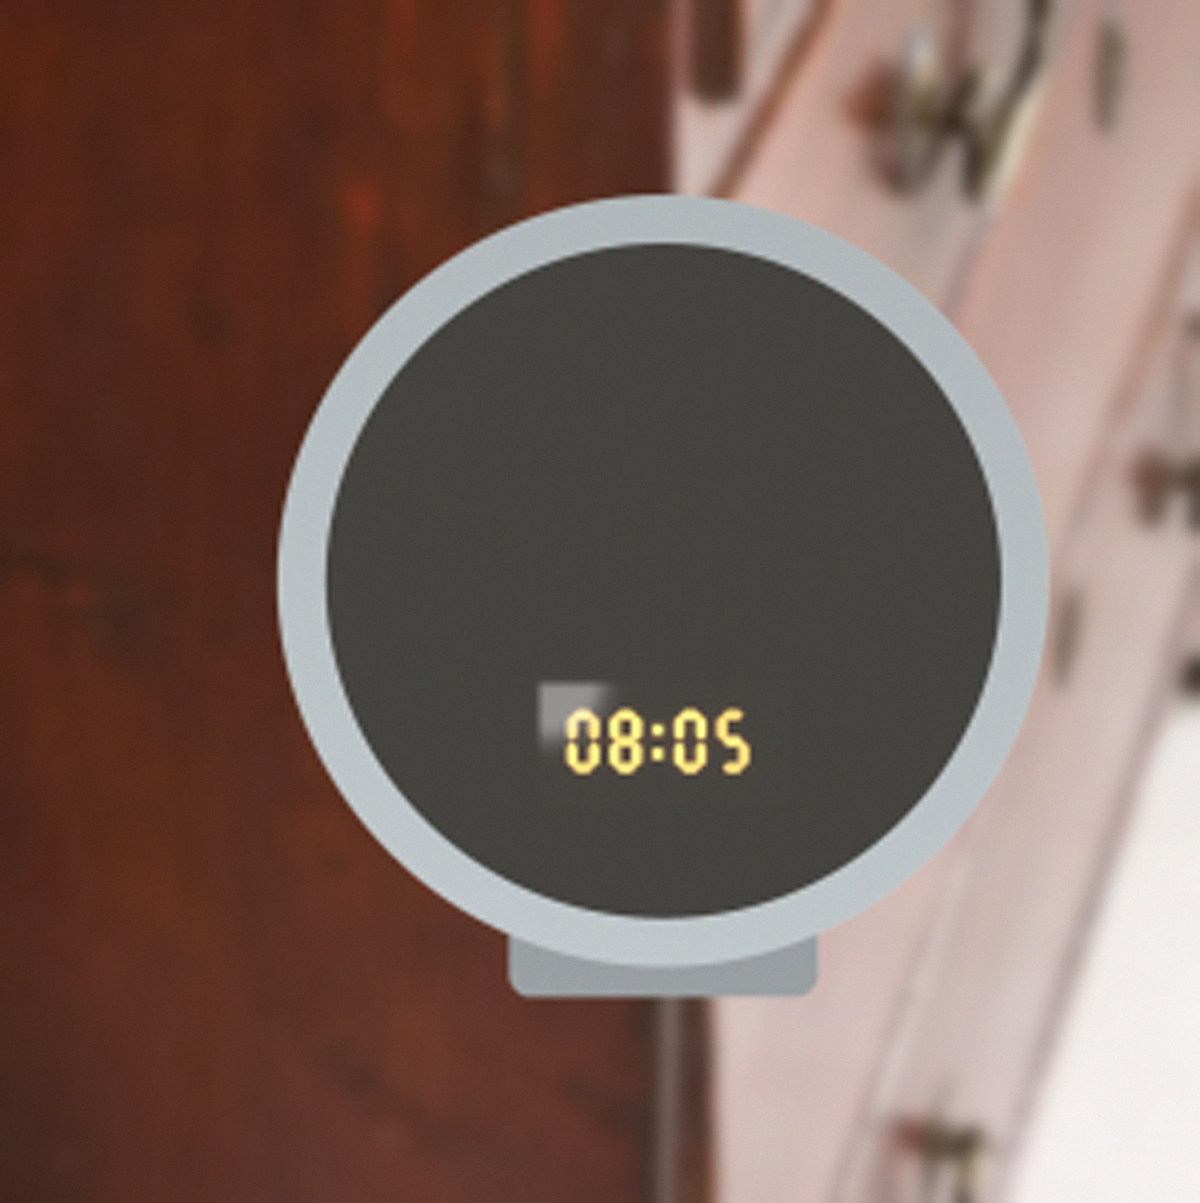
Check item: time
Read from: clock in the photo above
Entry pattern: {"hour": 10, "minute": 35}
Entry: {"hour": 8, "minute": 5}
